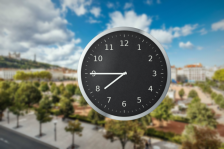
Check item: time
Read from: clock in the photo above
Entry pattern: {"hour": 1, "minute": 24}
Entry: {"hour": 7, "minute": 45}
